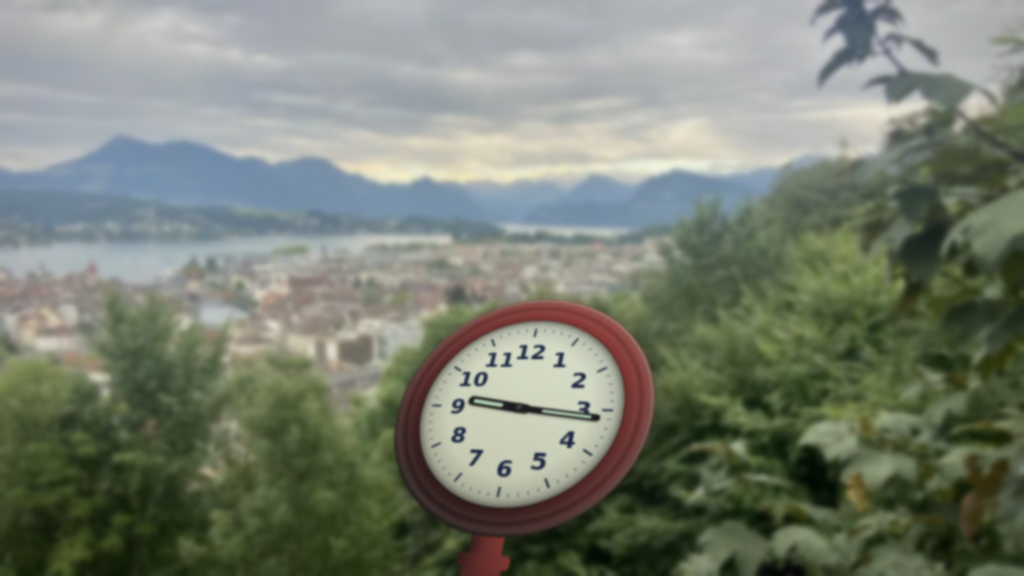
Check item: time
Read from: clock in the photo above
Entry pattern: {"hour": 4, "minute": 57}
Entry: {"hour": 9, "minute": 16}
